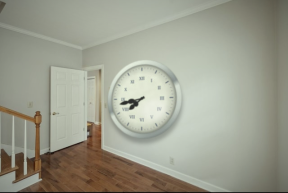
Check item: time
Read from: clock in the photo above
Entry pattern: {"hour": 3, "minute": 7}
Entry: {"hour": 7, "minute": 43}
